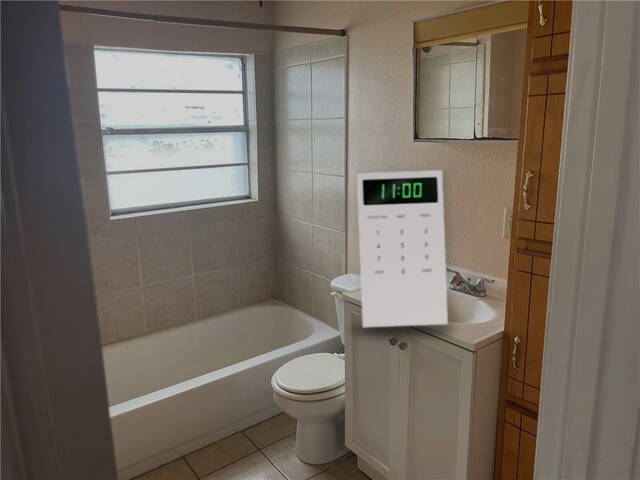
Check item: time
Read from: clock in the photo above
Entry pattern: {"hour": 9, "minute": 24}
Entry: {"hour": 11, "minute": 0}
